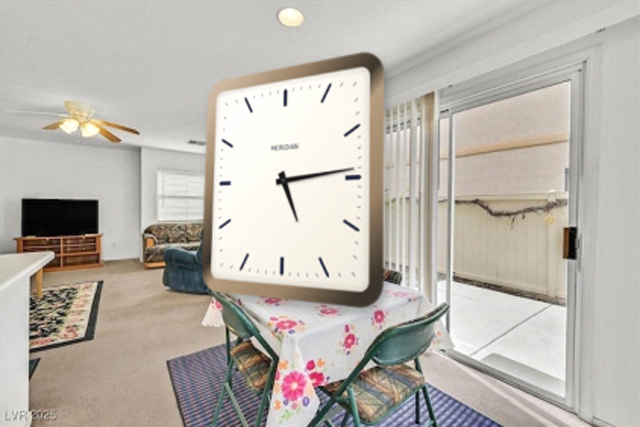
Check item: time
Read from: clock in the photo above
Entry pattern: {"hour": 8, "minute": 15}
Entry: {"hour": 5, "minute": 14}
